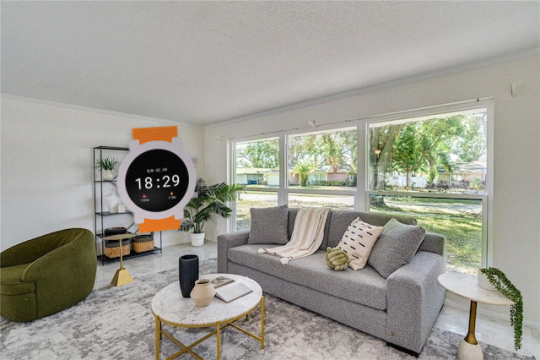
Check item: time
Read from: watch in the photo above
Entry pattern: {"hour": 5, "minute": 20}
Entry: {"hour": 18, "minute": 29}
